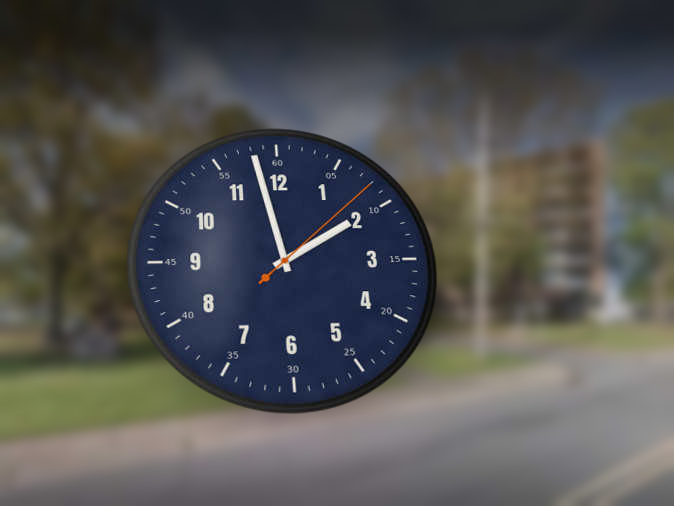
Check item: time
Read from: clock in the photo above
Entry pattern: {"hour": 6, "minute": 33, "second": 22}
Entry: {"hour": 1, "minute": 58, "second": 8}
